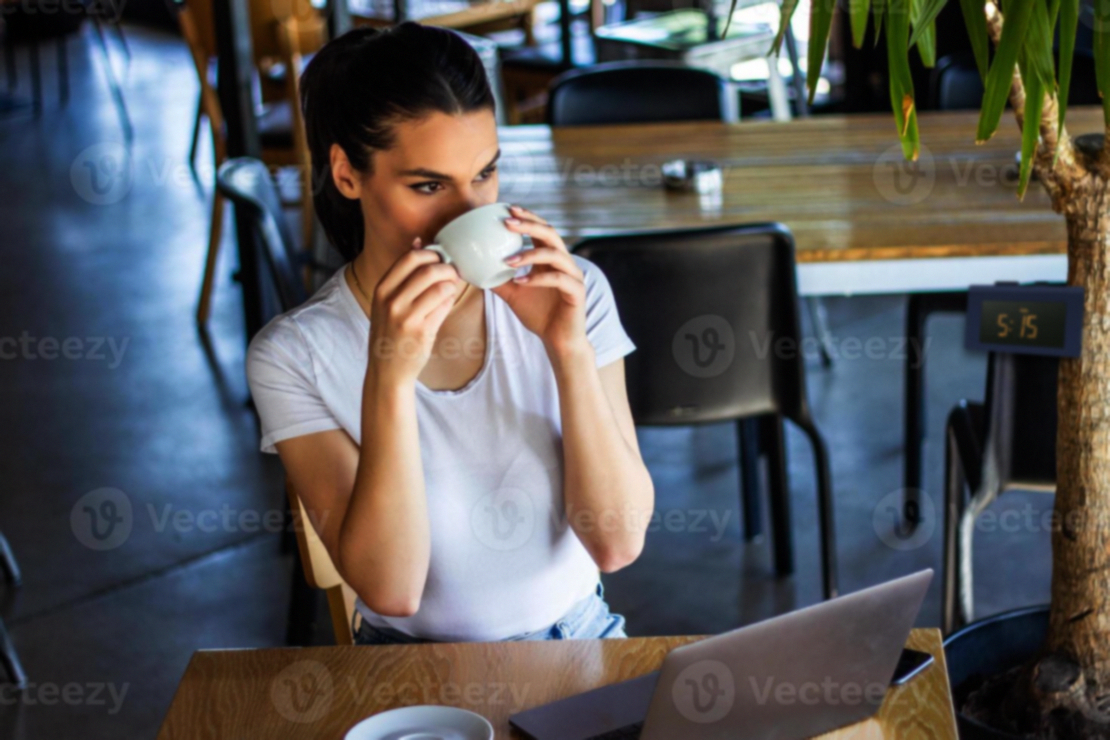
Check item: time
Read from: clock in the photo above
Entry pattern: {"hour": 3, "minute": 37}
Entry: {"hour": 5, "minute": 15}
